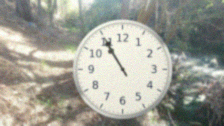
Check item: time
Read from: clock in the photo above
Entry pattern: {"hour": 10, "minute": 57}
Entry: {"hour": 10, "minute": 55}
